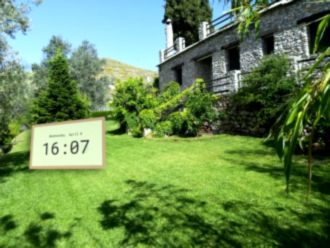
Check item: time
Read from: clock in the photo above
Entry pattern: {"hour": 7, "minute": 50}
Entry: {"hour": 16, "minute": 7}
